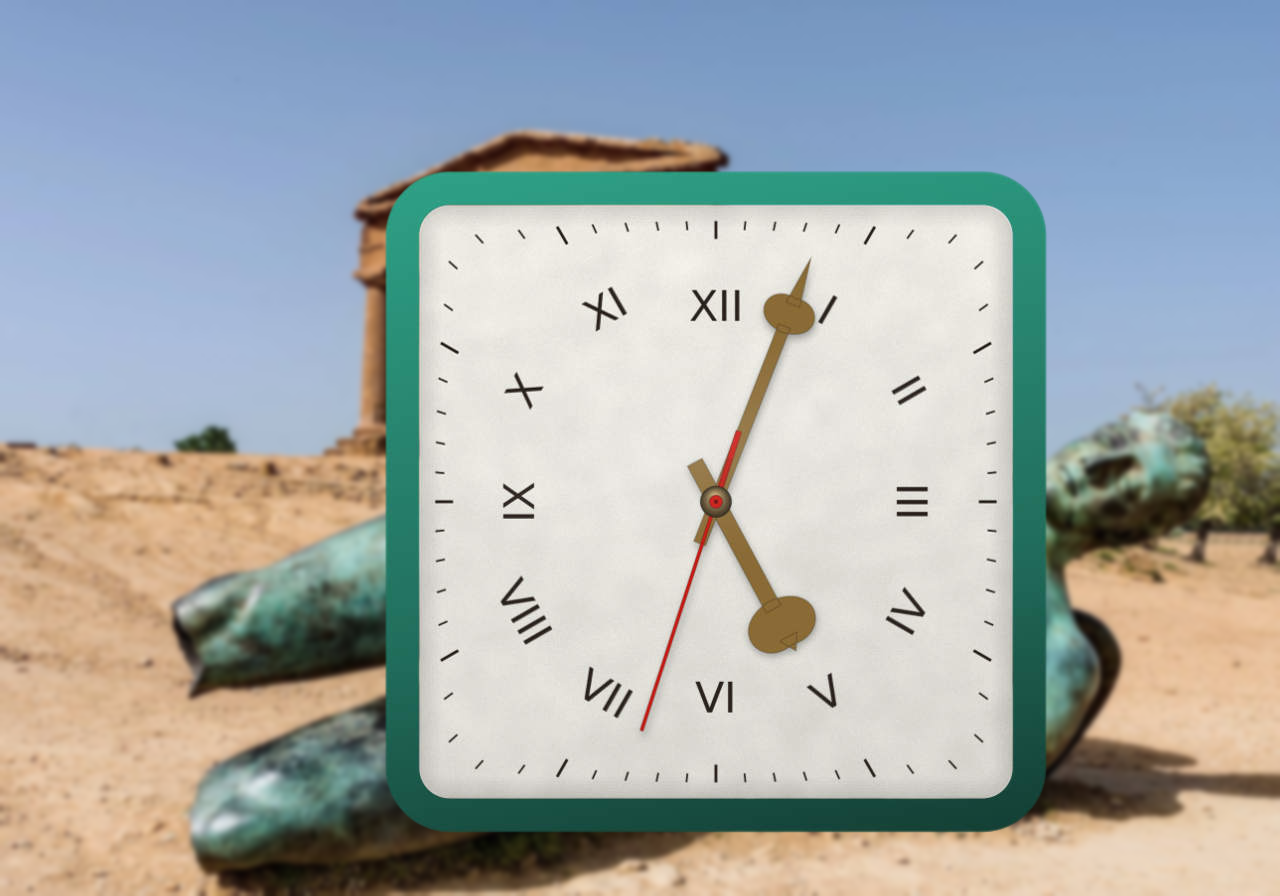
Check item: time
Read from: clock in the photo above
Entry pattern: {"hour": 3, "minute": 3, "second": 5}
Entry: {"hour": 5, "minute": 3, "second": 33}
